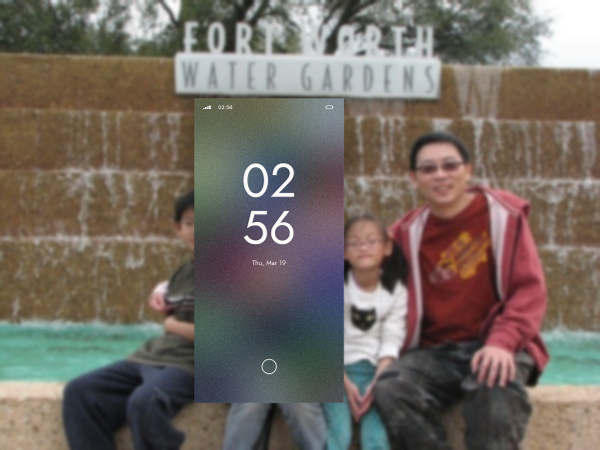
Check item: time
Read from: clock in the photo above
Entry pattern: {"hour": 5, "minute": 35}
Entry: {"hour": 2, "minute": 56}
